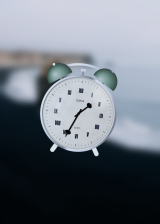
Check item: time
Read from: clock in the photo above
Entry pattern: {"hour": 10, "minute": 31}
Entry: {"hour": 1, "minute": 34}
